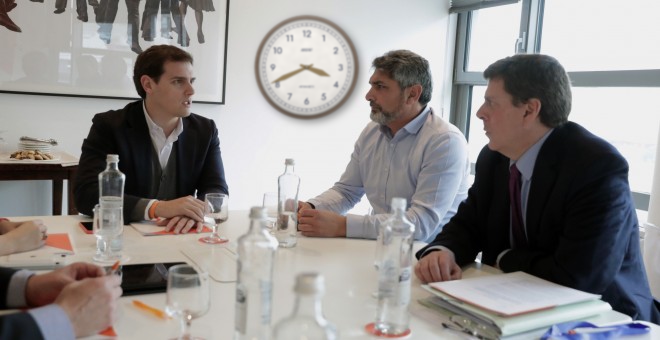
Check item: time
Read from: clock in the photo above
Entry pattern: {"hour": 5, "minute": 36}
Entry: {"hour": 3, "minute": 41}
